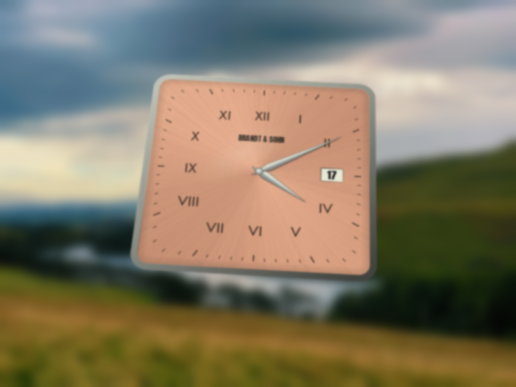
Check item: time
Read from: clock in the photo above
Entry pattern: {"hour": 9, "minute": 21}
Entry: {"hour": 4, "minute": 10}
